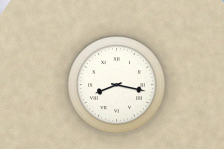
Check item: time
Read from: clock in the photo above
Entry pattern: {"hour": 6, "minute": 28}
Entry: {"hour": 8, "minute": 17}
